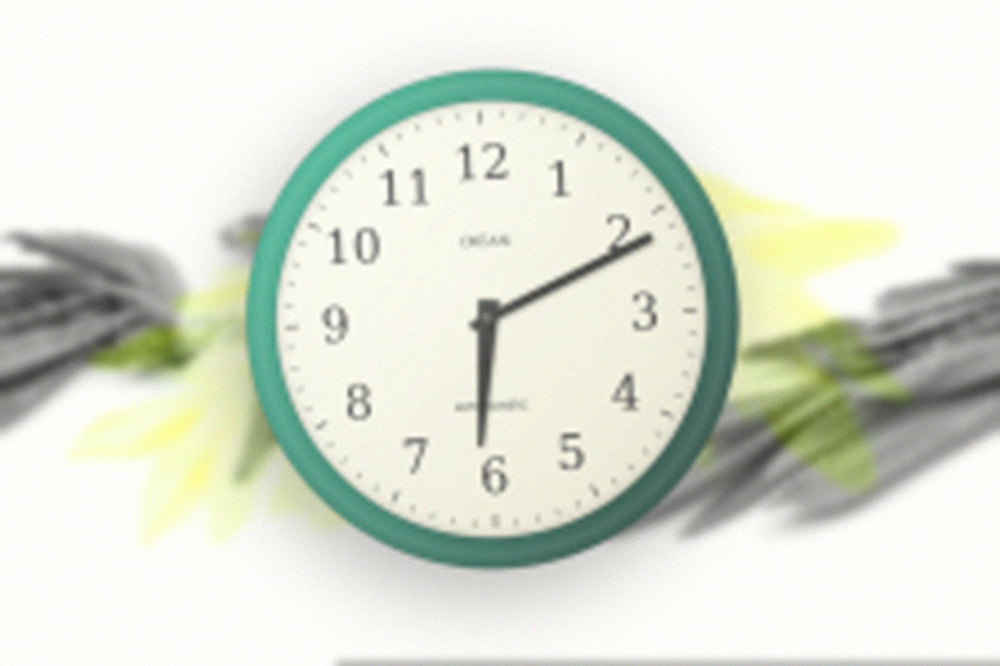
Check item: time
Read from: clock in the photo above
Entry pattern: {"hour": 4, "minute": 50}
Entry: {"hour": 6, "minute": 11}
